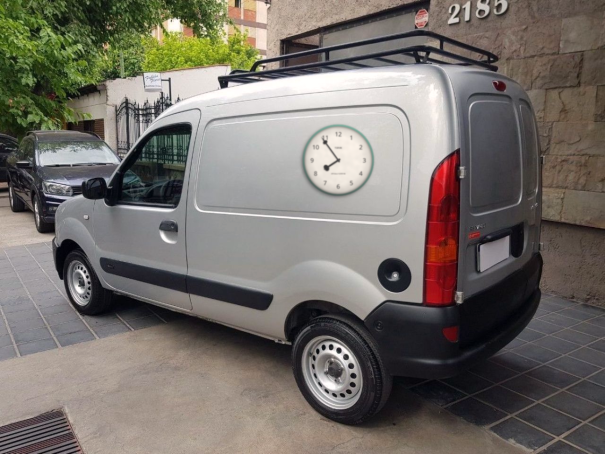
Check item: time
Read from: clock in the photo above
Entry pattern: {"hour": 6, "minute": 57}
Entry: {"hour": 7, "minute": 54}
